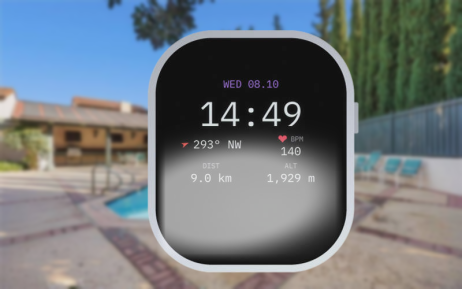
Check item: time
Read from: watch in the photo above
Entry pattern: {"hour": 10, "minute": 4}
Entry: {"hour": 14, "minute": 49}
